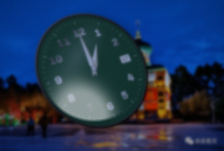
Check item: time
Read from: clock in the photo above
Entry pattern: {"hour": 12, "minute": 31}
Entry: {"hour": 1, "minute": 0}
